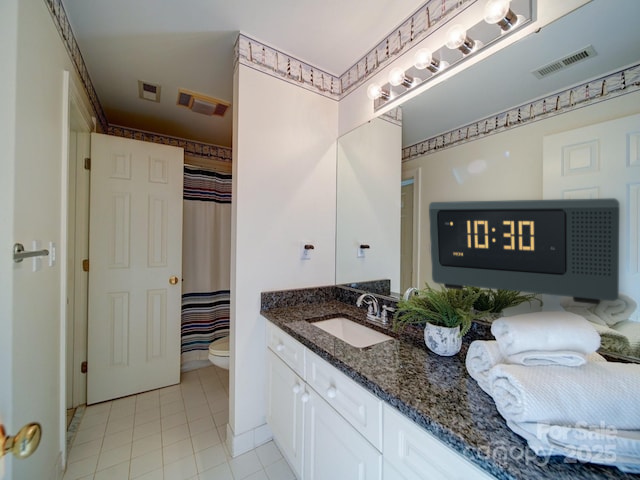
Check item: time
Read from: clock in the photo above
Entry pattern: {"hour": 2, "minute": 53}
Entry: {"hour": 10, "minute": 30}
